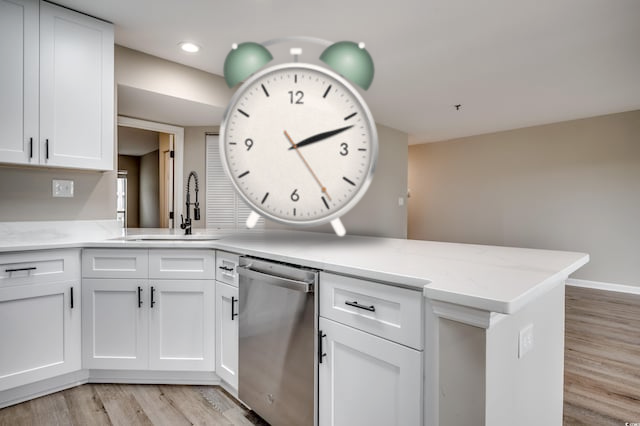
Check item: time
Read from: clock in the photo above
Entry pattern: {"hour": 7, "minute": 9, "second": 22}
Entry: {"hour": 2, "minute": 11, "second": 24}
